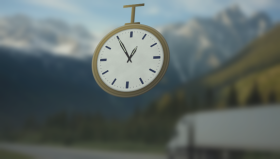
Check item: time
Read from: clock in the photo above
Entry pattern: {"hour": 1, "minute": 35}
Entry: {"hour": 12, "minute": 55}
